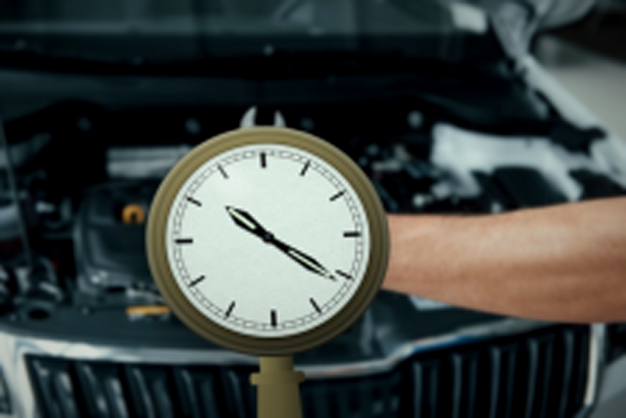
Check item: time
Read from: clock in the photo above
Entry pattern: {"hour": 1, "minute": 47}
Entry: {"hour": 10, "minute": 21}
